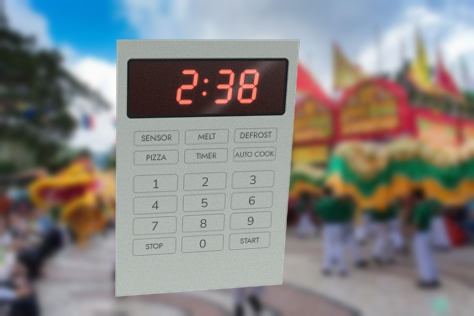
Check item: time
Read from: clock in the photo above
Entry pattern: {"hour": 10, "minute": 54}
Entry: {"hour": 2, "minute": 38}
